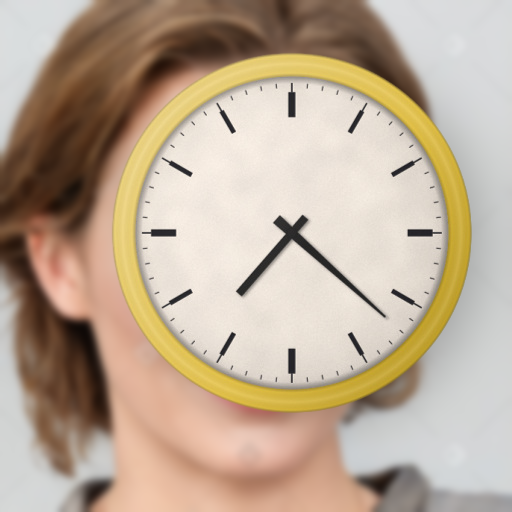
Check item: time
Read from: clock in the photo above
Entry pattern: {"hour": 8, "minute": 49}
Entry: {"hour": 7, "minute": 22}
